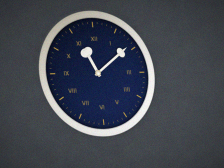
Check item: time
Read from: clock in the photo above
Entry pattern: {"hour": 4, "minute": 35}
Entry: {"hour": 11, "minute": 9}
